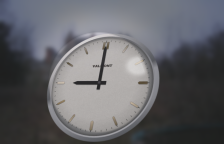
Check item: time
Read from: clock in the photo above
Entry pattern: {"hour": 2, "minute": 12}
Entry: {"hour": 9, "minute": 0}
